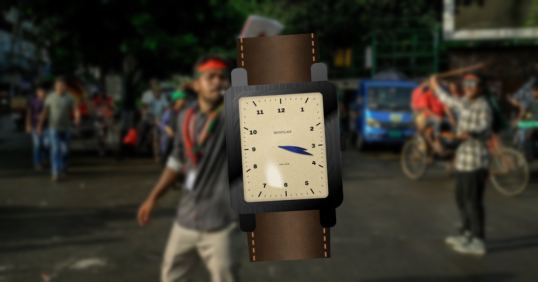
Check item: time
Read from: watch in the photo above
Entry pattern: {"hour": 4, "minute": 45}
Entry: {"hour": 3, "minute": 18}
